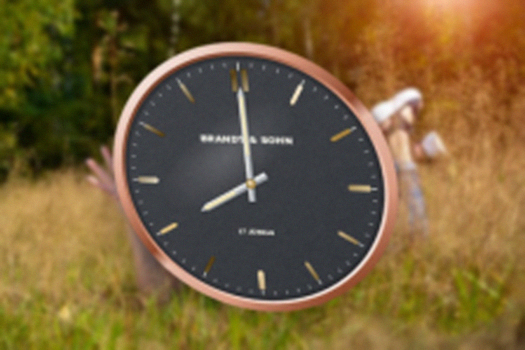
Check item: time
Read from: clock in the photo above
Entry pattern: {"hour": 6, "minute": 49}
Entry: {"hour": 8, "minute": 0}
